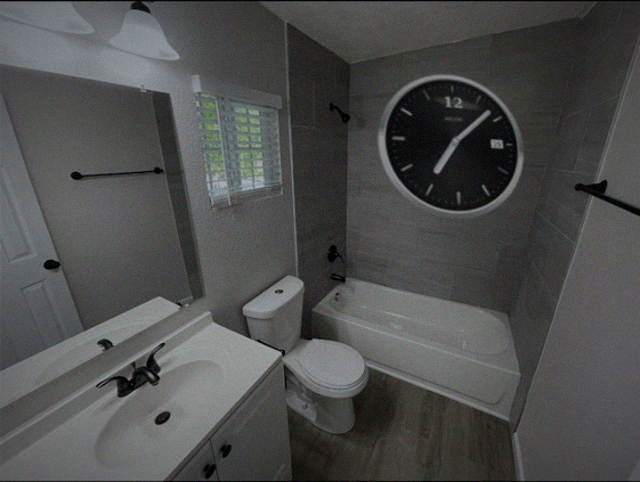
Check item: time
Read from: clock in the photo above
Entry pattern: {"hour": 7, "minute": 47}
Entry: {"hour": 7, "minute": 8}
